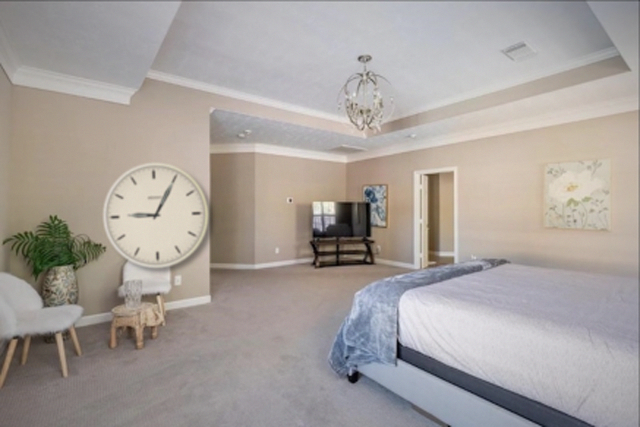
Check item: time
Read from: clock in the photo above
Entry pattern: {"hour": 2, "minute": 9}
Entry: {"hour": 9, "minute": 5}
